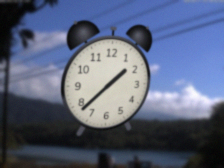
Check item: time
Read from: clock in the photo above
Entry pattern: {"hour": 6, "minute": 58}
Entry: {"hour": 1, "minute": 38}
